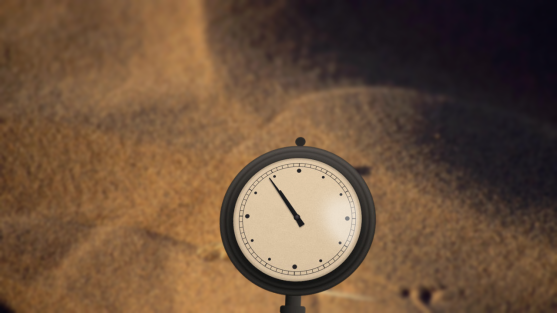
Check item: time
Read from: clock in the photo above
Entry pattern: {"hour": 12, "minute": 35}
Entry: {"hour": 10, "minute": 54}
